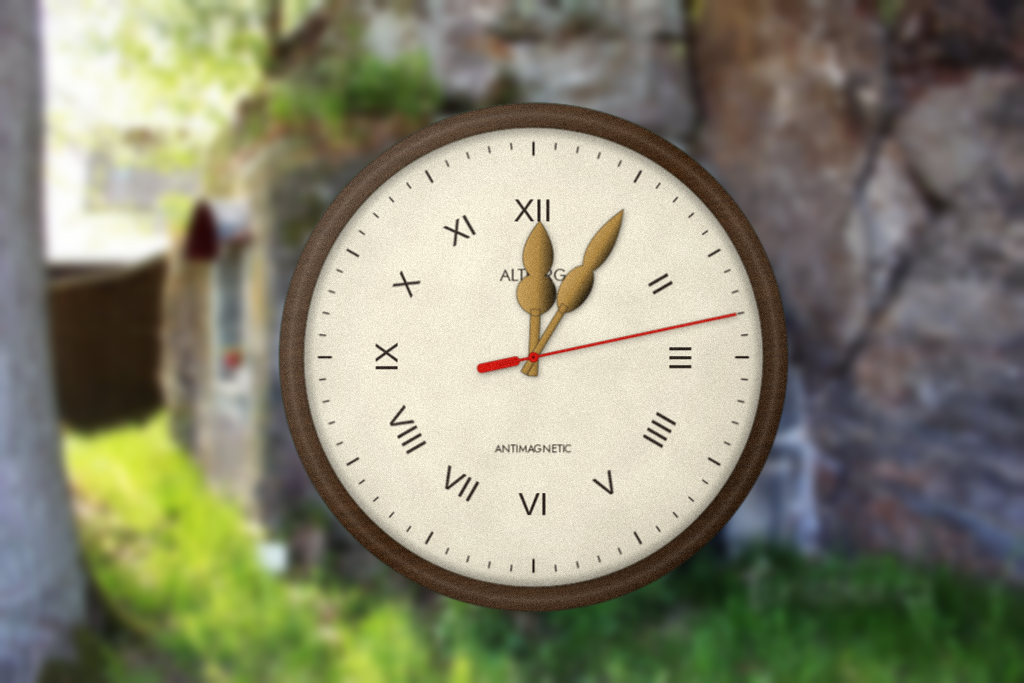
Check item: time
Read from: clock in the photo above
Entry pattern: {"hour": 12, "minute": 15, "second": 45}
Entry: {"hour": 12, "minute": 5, "second": 13}
